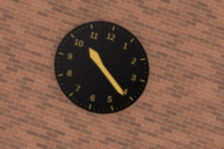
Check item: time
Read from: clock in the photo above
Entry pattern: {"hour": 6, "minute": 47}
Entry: {"hour": 10, "minute": 21}
